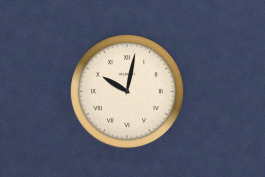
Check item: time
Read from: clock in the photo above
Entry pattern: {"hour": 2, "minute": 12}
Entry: {"hour": 10, "minute": 2}
